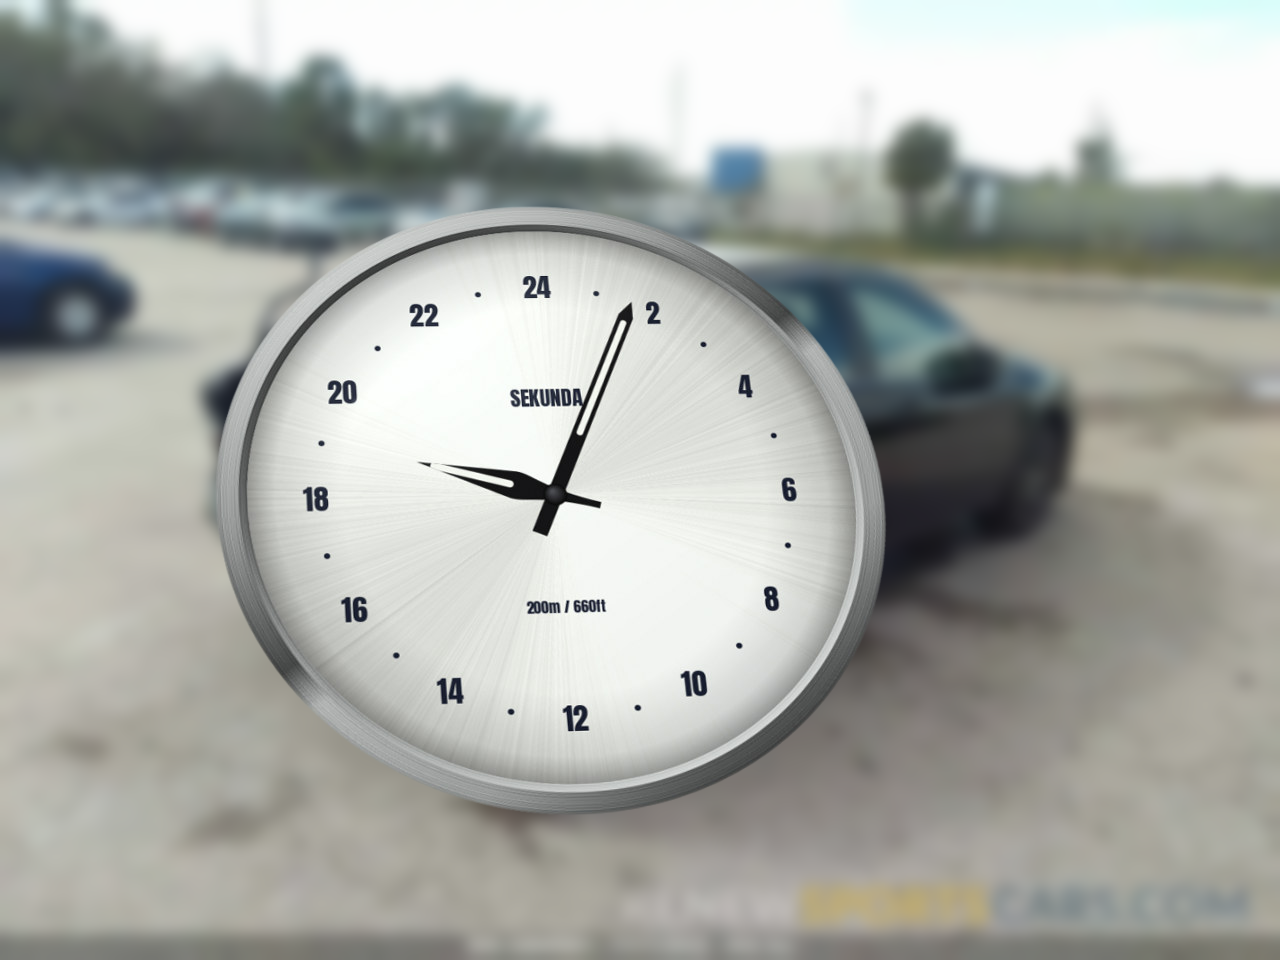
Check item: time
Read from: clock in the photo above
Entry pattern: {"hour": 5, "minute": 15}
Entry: {"hour": 19, "minute": 4}
